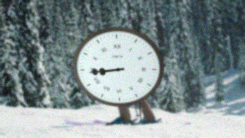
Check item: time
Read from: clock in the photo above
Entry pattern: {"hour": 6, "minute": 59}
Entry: {"hour": 8, "minute": 44}
